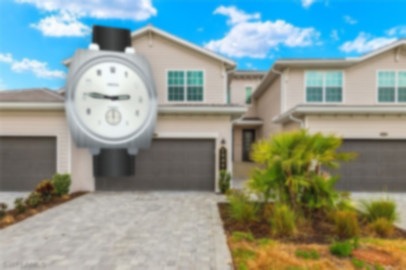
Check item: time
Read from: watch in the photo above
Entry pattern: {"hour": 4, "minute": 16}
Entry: {"hour": 2, "minute": 46}
